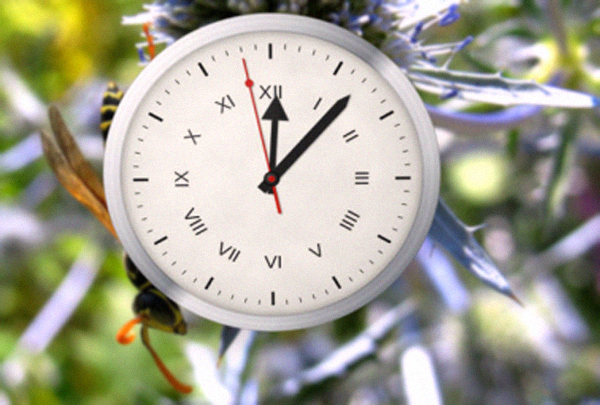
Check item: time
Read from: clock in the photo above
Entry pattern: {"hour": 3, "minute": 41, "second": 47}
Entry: {"hour": 12, "minute": 6, "second": 58}
